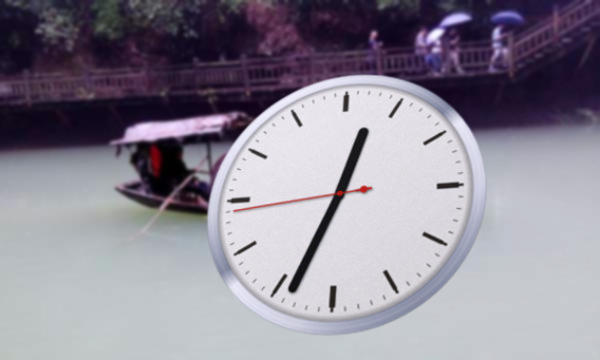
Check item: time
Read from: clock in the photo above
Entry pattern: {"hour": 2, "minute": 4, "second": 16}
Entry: {"hour": 12, "minute": 33, "second": 44}
